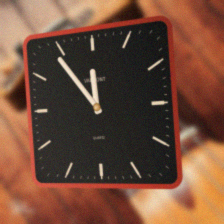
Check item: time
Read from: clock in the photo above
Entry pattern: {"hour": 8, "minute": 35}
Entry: {"hour": 11, "minute": 54}
